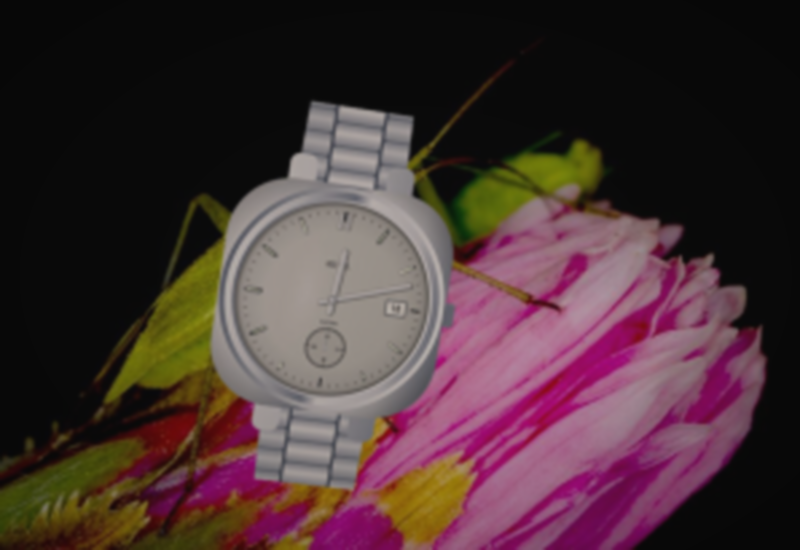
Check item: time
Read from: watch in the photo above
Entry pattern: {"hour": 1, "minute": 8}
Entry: {"hour": 12, "minute": 12}
